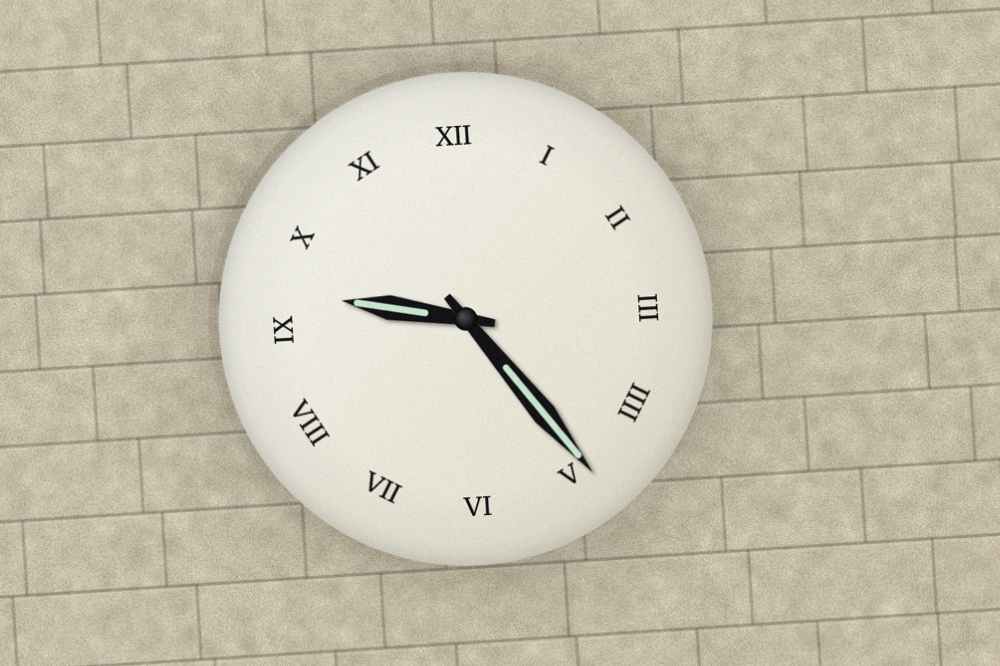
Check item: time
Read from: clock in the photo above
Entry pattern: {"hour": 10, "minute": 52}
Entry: {"hour": 9, "minute": 24}
